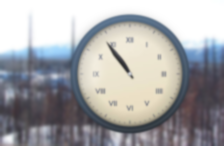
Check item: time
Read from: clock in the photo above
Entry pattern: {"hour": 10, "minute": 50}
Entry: {"hour": 10, "minute": 54}
